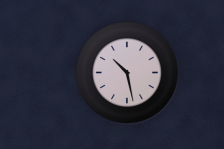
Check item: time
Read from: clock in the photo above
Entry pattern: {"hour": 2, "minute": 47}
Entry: {"hour": 10, "minute": 28}
